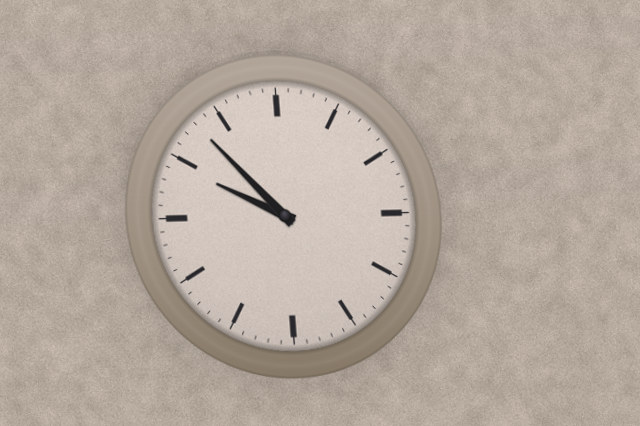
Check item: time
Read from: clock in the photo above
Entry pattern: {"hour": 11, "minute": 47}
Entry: {"hour": 9, "minute": 53}
